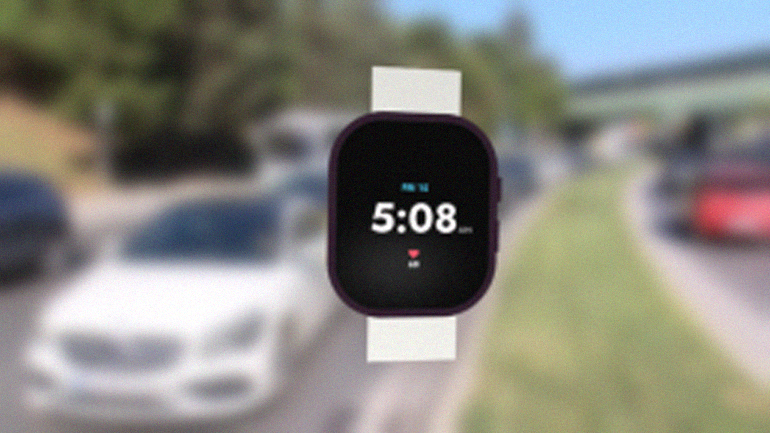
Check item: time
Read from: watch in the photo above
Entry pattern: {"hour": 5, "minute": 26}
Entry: {"hour": 5, "minute": 8}
